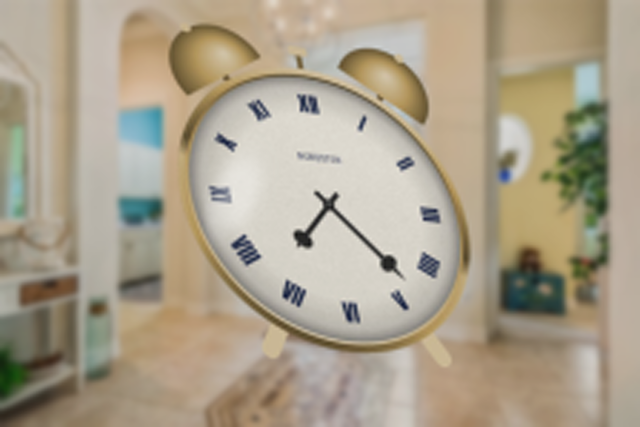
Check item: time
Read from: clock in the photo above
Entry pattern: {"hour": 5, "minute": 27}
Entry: {"hour": 7, "minute": 23}
